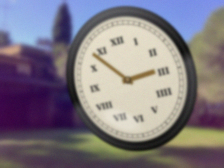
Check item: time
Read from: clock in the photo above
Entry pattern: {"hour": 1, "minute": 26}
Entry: {"hour": 2, "minute": 53}
